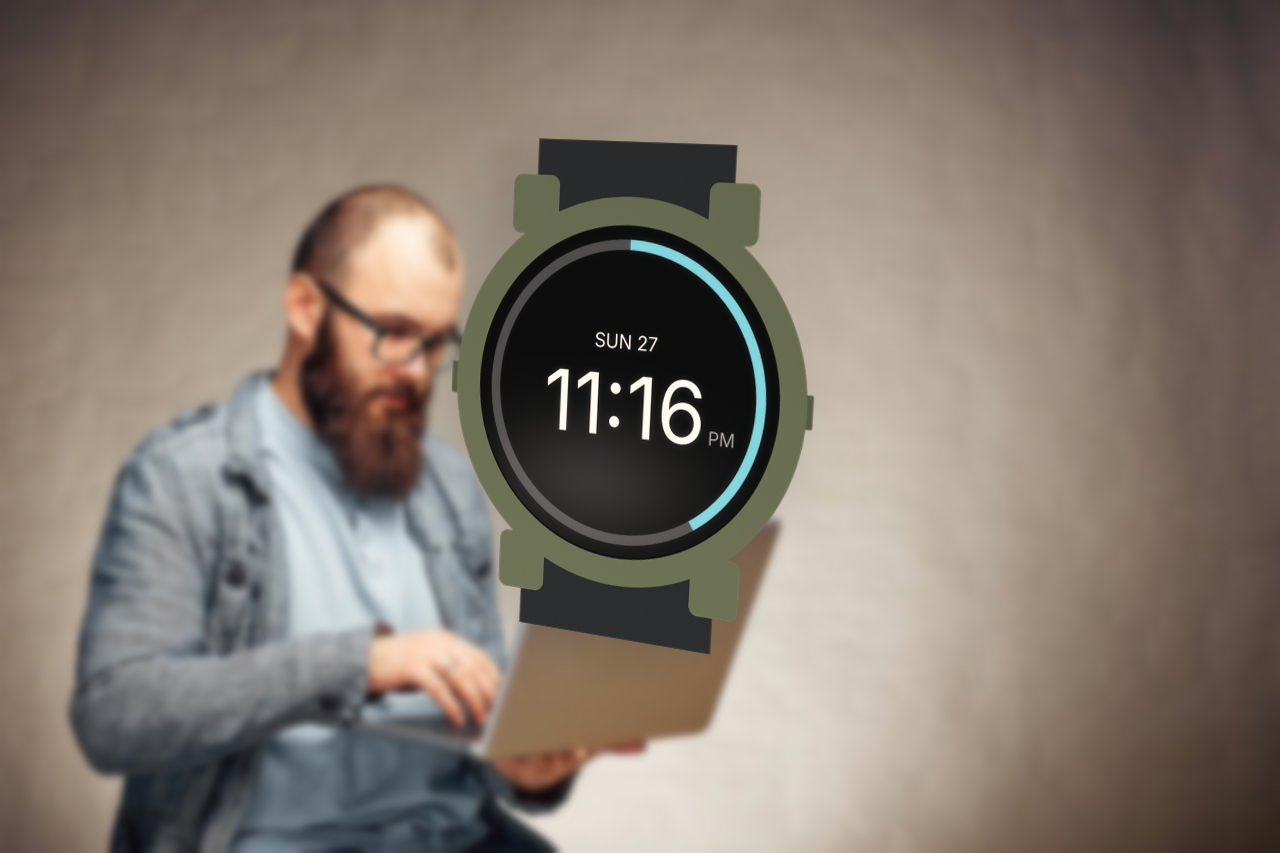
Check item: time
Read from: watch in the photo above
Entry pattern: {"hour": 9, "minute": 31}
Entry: {"hour": 11, "minute": 16}
